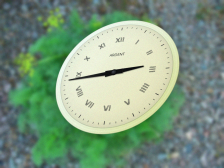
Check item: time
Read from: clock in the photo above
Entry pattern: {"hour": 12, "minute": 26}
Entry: {"hour": 2, "minute": 44}
